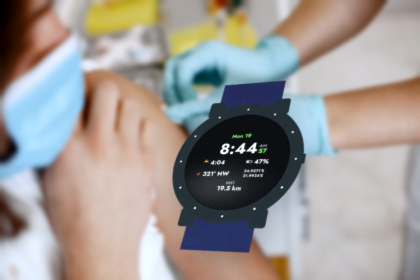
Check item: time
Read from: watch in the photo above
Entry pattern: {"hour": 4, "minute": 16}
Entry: {"hour": 8, "minute": 44}
